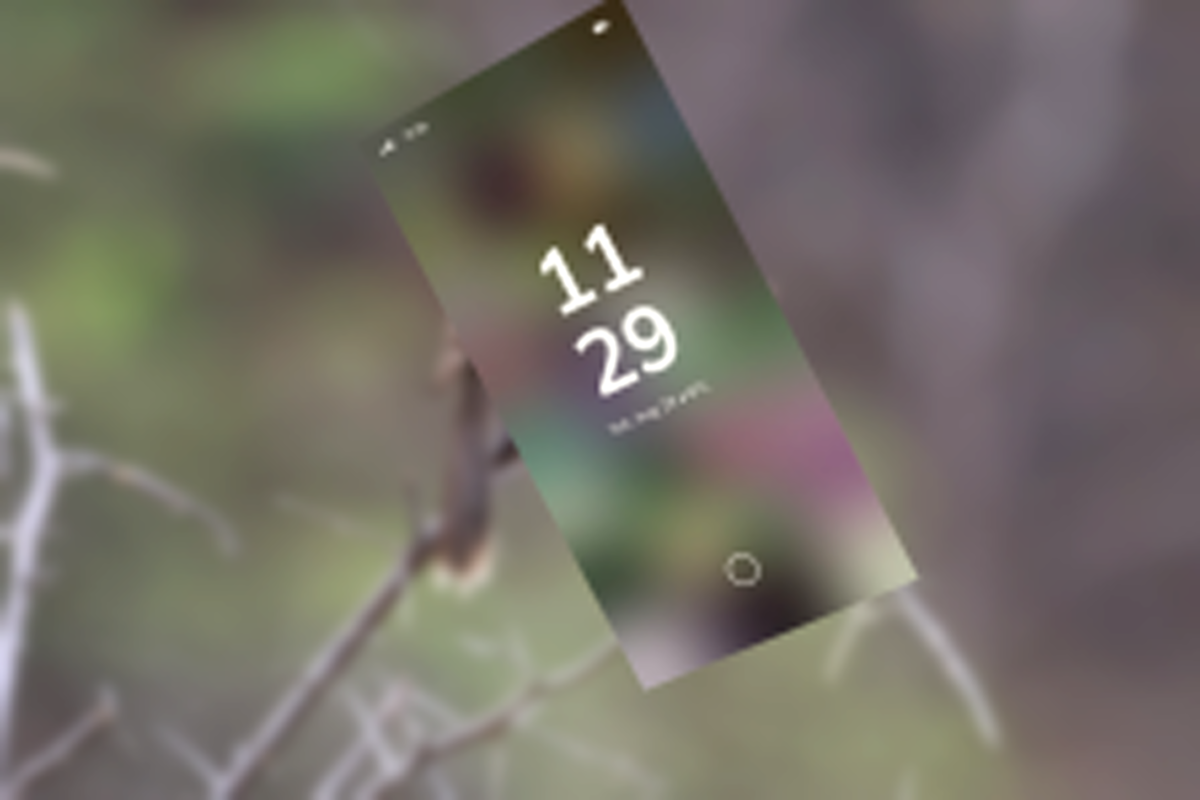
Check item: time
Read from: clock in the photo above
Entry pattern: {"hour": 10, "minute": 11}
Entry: {"hour": 11, "minute": 29}
